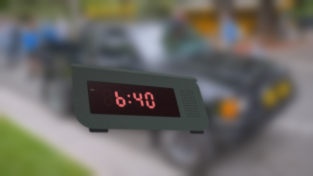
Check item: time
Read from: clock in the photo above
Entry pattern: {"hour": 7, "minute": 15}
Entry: {"hour": 6, "minute": 40}
